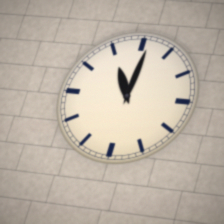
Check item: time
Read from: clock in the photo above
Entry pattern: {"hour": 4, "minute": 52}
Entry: {"hour": 11, "minute": 1}
